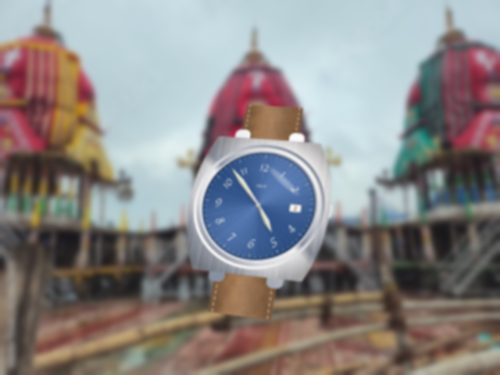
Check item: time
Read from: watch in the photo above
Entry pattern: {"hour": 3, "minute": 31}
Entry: {"hour": 4, "minute": 53}
